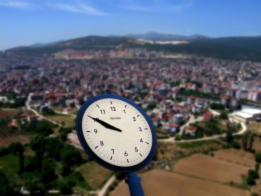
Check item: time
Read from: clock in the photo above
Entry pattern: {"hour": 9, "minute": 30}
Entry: {"hour": 9, "minute": 50}
